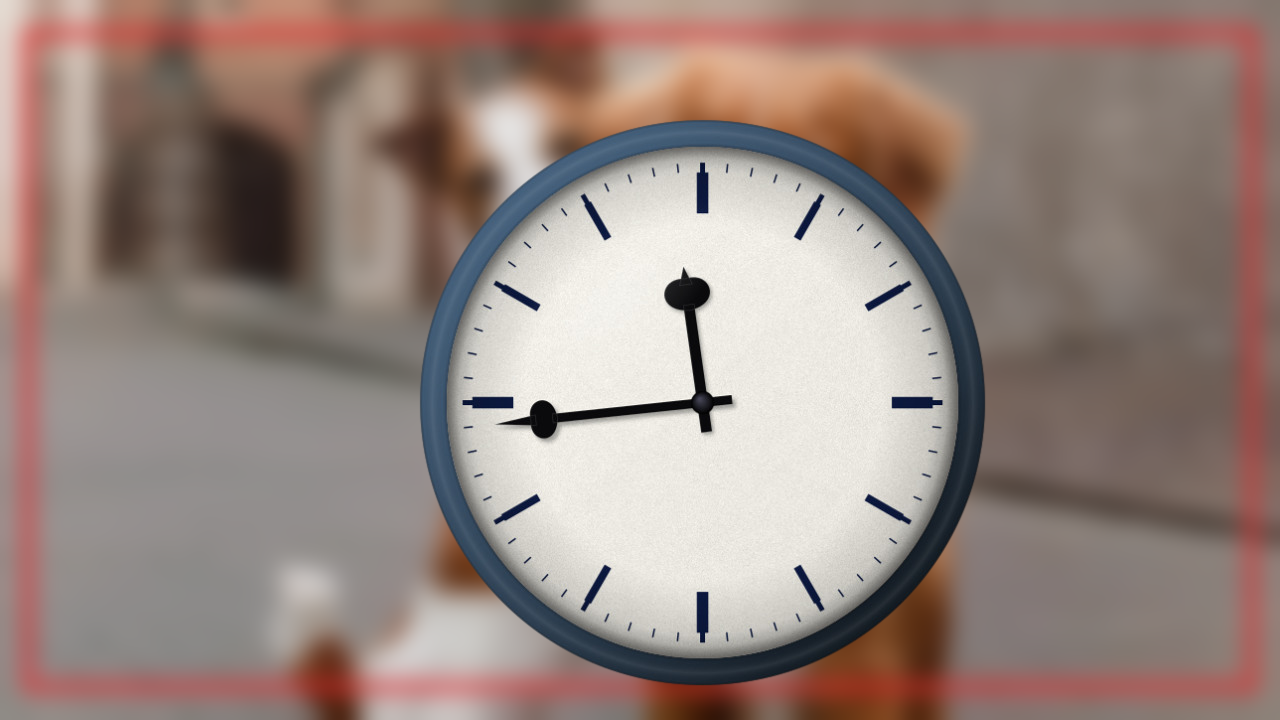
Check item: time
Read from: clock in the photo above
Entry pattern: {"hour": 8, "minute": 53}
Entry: {"hour": 11, "minute": 44}
